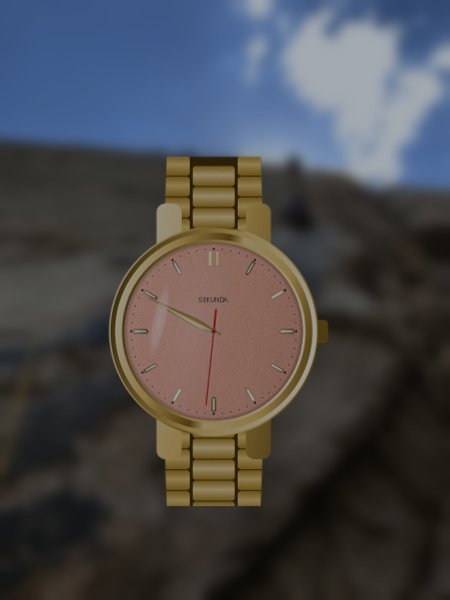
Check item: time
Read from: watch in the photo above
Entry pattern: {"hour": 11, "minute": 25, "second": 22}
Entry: {"hour": 9, "minute": 49, "second": 31}
